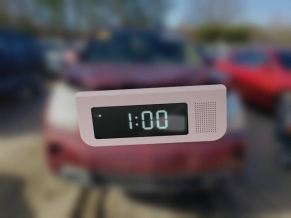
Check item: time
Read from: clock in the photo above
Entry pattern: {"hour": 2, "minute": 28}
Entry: {"hour": 1, "minute": 0}
